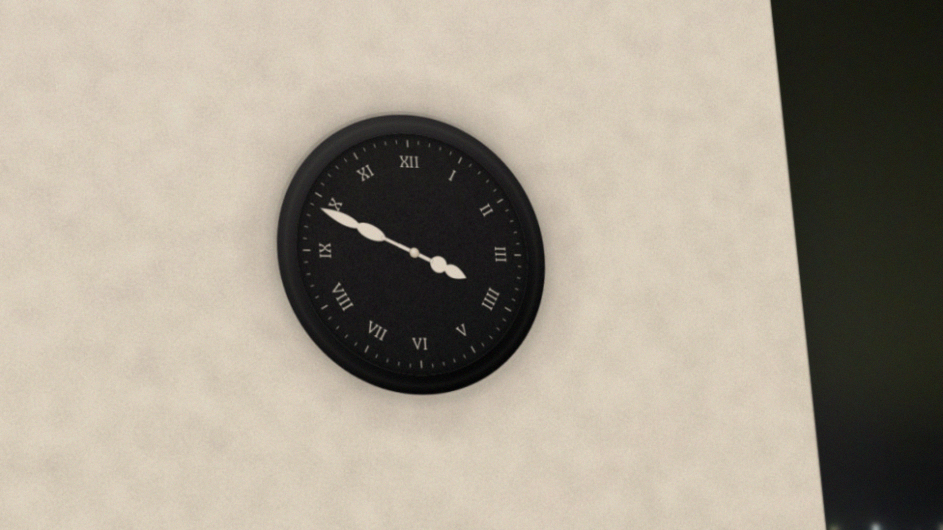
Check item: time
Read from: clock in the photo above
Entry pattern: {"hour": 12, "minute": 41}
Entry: {"hour": 3, "minute": 49}
